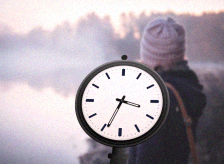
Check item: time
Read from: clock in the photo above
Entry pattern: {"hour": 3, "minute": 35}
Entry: {"hour": 3, "minute": 34}
